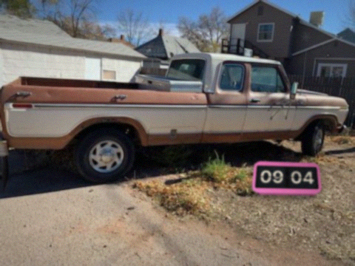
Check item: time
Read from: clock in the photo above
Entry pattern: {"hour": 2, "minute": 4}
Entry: {"hour": 9, "minute": 4}
